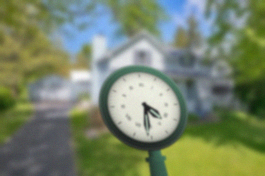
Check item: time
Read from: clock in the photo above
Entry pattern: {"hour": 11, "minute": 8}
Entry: {"hour": 4, "minute": 31}
